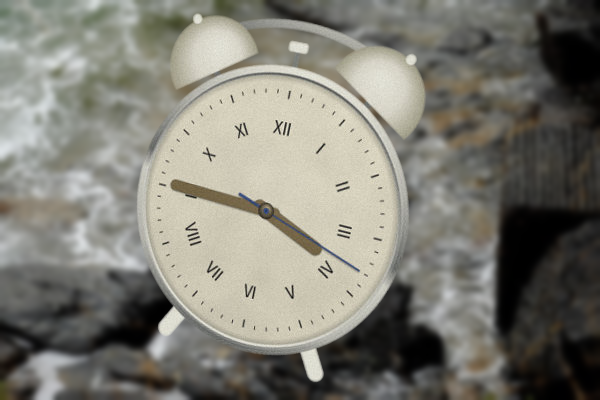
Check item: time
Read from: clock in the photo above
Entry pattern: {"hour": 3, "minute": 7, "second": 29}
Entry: {"hour": 3, "minute": 45, "second": 18}
